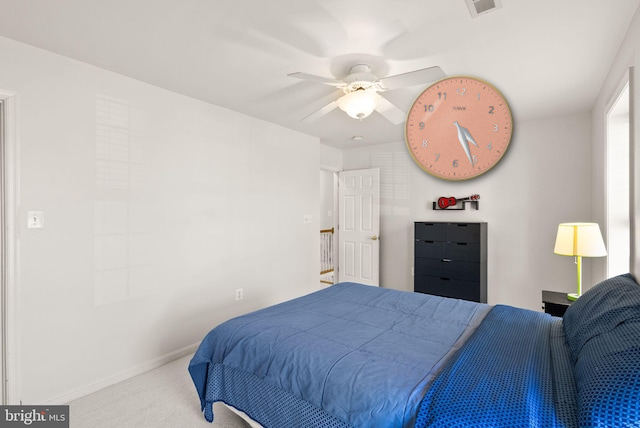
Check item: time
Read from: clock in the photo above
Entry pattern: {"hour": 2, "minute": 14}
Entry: {"hour": 4, "minute": 26}
